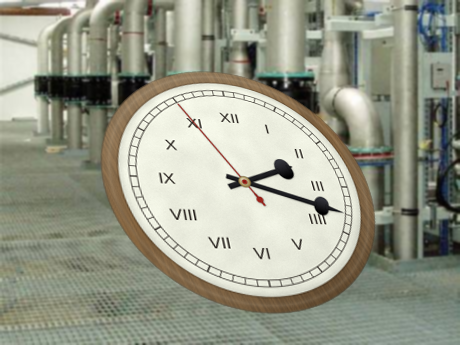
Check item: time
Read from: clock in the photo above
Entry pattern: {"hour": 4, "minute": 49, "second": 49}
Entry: {"hour": 2, "minute": 17, "second": 55}
